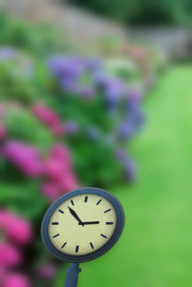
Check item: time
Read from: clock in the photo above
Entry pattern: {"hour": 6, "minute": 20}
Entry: {"hour": 2, "minute": 53}
